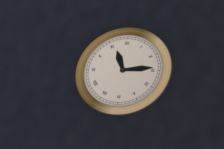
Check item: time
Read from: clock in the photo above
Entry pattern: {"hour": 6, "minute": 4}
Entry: {"hour": 11, "minute": 14}
